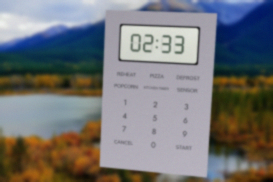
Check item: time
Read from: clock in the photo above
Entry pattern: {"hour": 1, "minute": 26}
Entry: {"hour": 2, "minute": 33}
